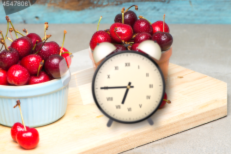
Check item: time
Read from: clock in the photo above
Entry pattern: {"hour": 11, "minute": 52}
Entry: {"hour": 6, "minute": 45}
